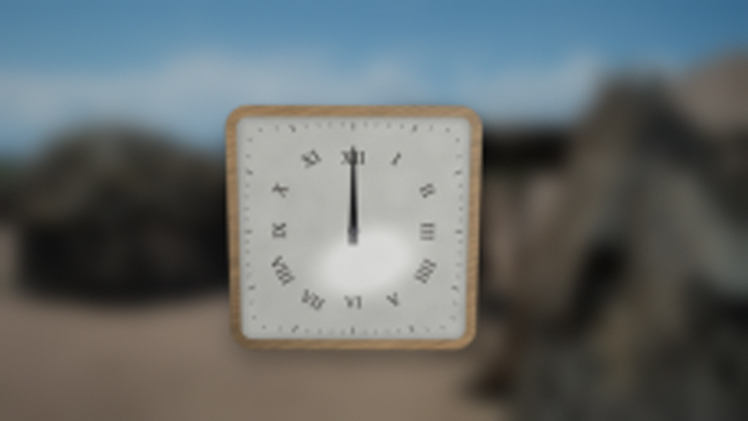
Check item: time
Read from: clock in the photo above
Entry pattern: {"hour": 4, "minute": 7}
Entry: {"hour": 12, "minute": 0}
